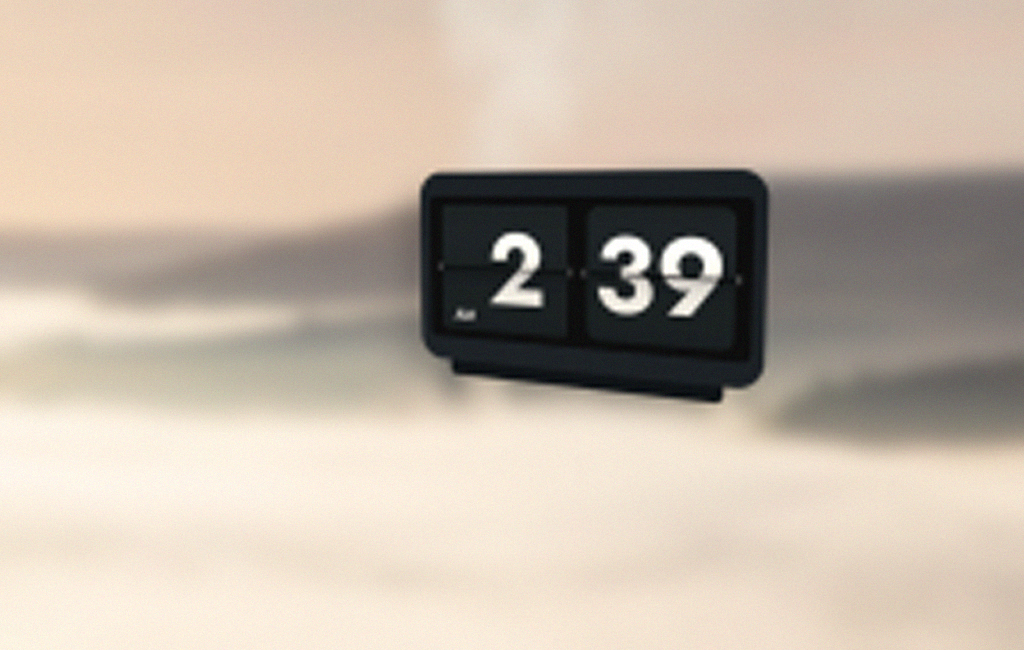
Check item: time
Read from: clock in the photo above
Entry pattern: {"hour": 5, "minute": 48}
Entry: {"hour": 2, "minute": 39}
